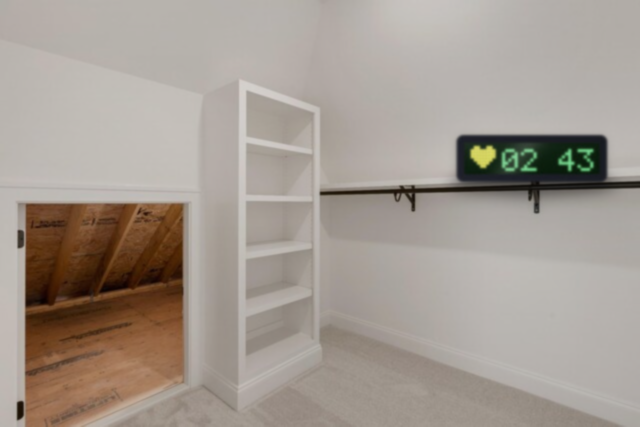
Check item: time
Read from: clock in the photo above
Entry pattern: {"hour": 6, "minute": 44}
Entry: {"hour": 2, "minute": 43}
